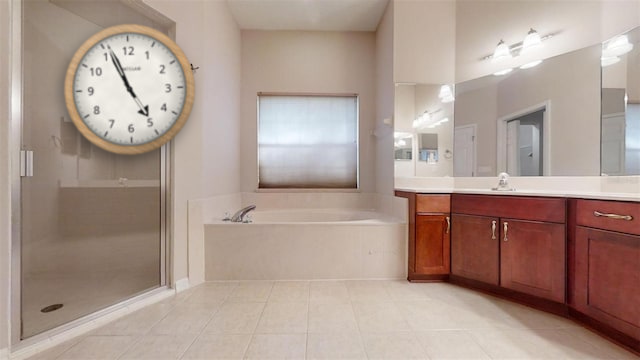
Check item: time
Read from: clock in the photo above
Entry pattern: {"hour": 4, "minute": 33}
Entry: {"hour": 4, "minute": 56}
